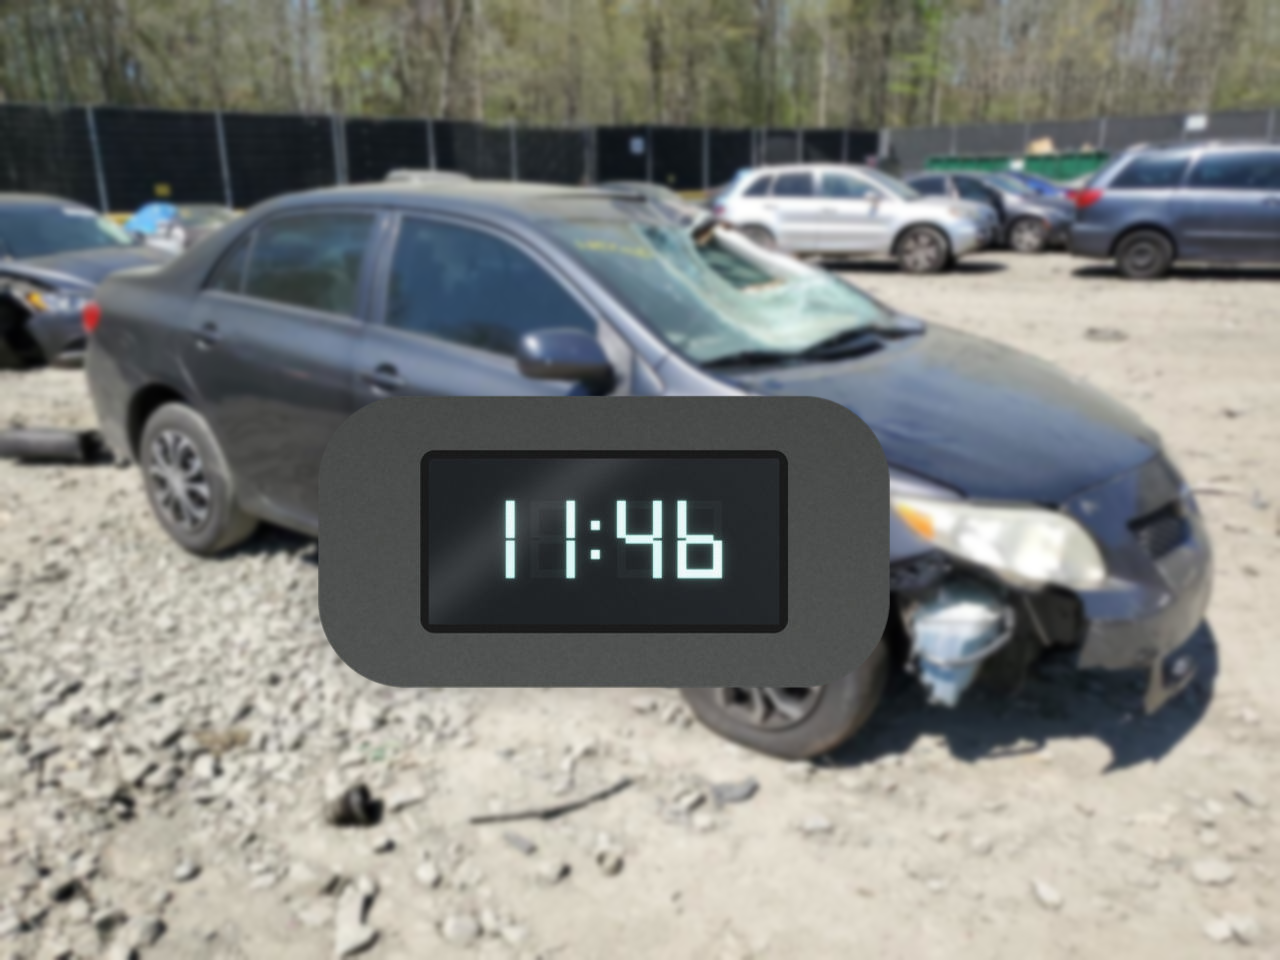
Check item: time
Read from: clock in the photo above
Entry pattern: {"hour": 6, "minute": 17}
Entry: {"hour": 11, "minute": 46}
